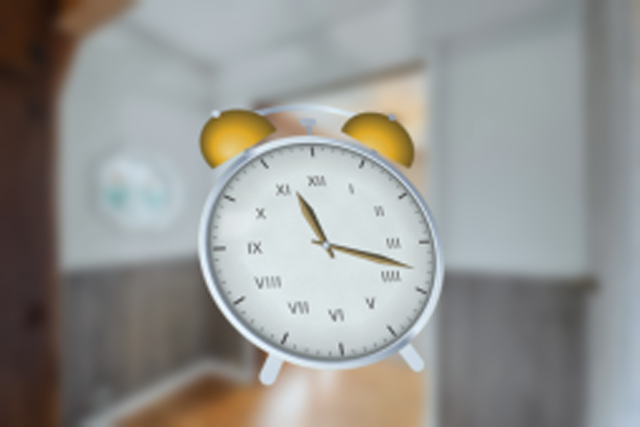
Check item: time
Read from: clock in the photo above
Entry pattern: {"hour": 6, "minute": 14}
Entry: {"hour": 11, "minute": 18}
